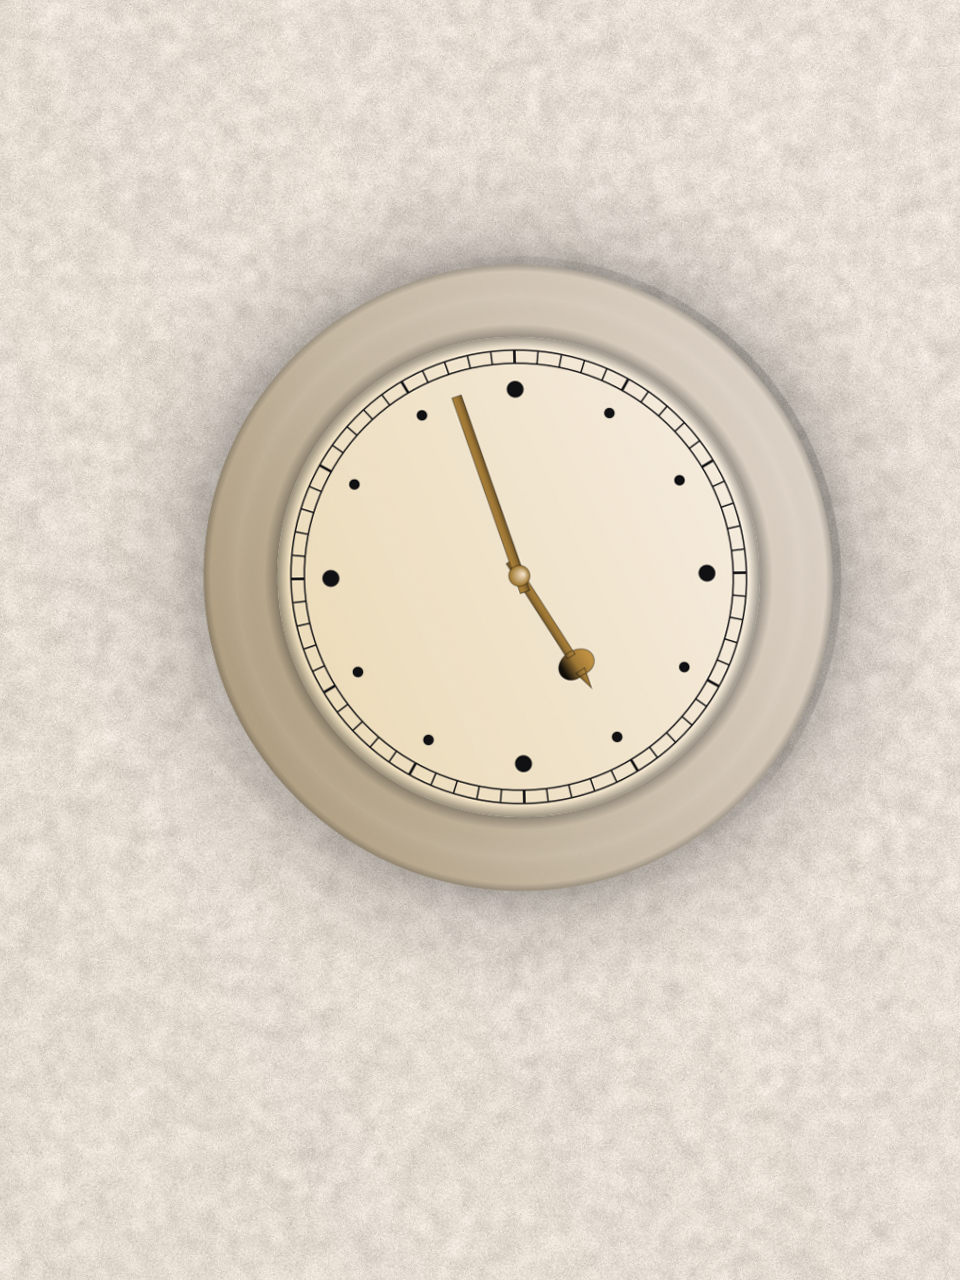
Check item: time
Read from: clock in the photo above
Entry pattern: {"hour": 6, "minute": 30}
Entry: {"hour": 4, "minute": 57}
